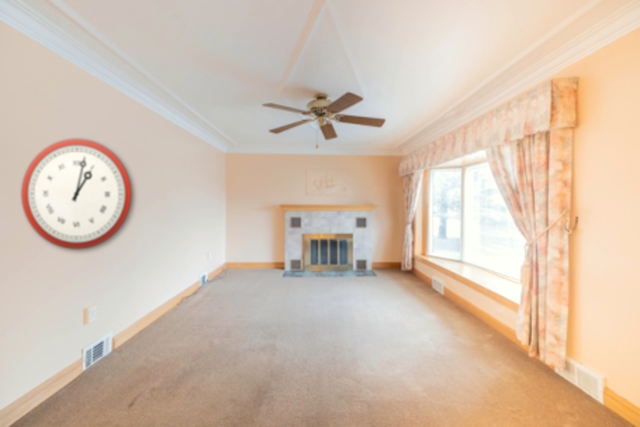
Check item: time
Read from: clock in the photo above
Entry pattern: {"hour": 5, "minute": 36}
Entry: {"hour": 1, "minute": 2}
